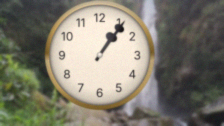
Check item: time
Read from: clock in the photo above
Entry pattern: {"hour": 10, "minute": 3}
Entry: {"hour": 1, "minute": 6}
